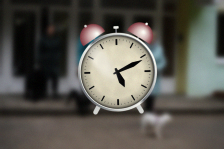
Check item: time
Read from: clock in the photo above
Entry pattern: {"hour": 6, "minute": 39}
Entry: {"hour": 5, "minute": 11}
